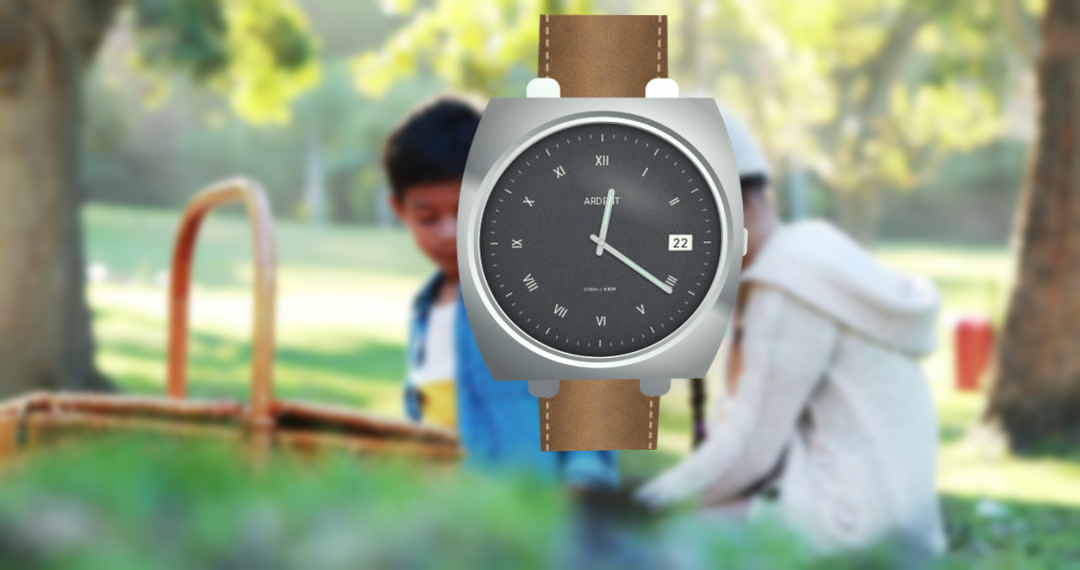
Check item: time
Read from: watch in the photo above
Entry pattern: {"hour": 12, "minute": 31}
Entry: {"hour": 12, "minute": 21}
